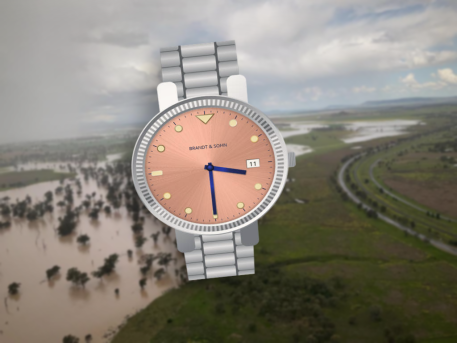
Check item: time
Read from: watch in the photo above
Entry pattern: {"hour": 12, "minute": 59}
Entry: {"hour": 3, "minute": 30}
